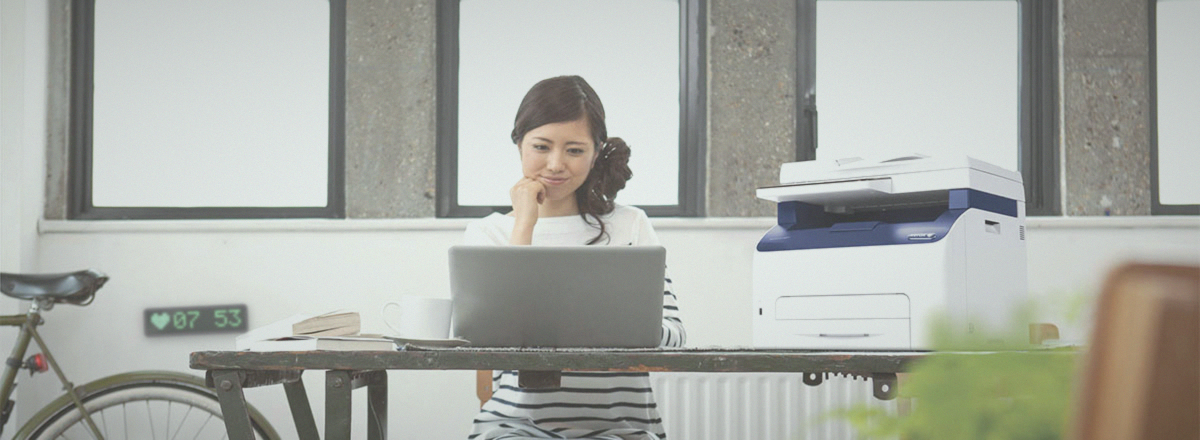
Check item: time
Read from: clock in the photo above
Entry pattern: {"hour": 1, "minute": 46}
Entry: {"hour": 7, "minute": 53}
